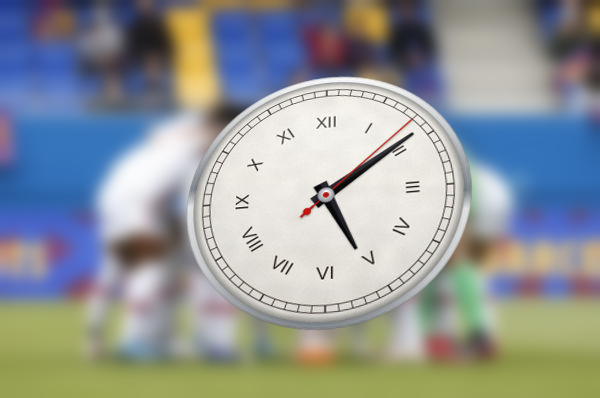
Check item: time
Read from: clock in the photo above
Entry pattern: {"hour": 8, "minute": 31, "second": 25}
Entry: {"hour": 5, "minute": 9, "second": 8}
